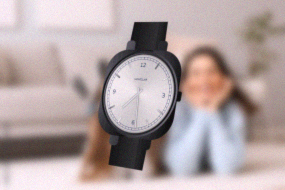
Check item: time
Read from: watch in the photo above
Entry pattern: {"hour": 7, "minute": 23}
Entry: {"hour": 7, "minute": 29}
